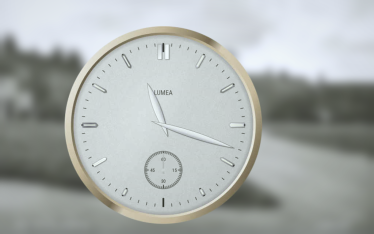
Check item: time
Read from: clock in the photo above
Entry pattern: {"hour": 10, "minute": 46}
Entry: {"hour": 11, "minute": 18}
